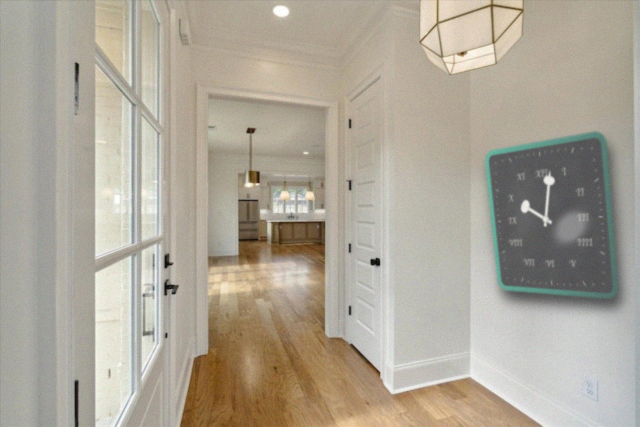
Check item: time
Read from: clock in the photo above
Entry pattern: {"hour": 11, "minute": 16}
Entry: {"hour": 10, "minute": 2}
